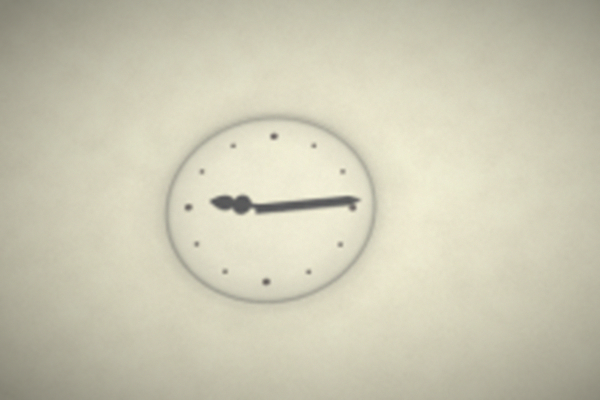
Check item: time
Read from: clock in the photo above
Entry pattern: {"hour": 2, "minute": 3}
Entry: {"hour": 9, "minute": 14}
